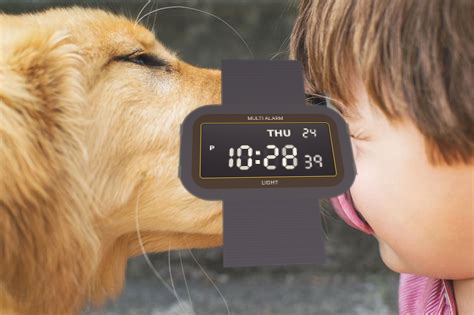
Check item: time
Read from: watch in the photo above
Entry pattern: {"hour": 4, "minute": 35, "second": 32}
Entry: {"hour": 10, "minute": 28, "second": 39}
